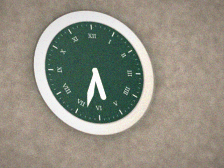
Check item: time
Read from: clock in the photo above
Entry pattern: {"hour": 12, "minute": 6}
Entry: {"hour": 5, "minute": 33}
